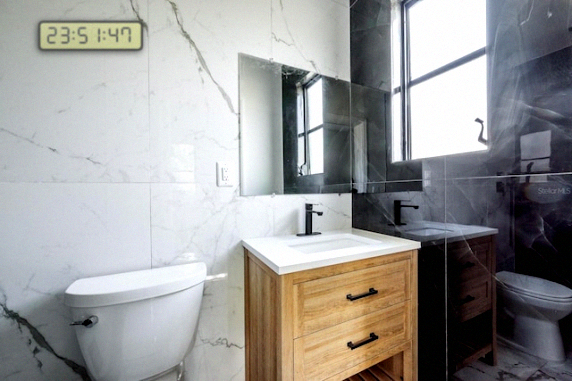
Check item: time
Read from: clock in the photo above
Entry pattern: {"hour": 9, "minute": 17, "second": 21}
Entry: {"hour": 23, "minute": 51, "second": 47}
